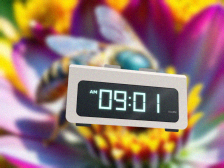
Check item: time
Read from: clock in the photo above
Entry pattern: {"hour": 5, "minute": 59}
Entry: {"hour": 9, "minute": 1}
